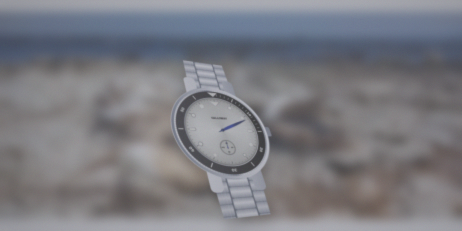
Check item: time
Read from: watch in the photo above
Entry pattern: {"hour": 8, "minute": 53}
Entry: {"hour": 2, "minute": 11}
